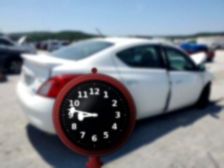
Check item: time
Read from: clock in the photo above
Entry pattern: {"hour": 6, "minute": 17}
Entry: {"hour": 8, "minute": 47}
